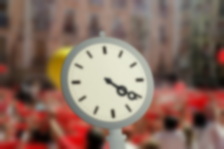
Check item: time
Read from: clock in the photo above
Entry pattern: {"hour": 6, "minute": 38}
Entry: {"hour": 4, "minute": 21}
